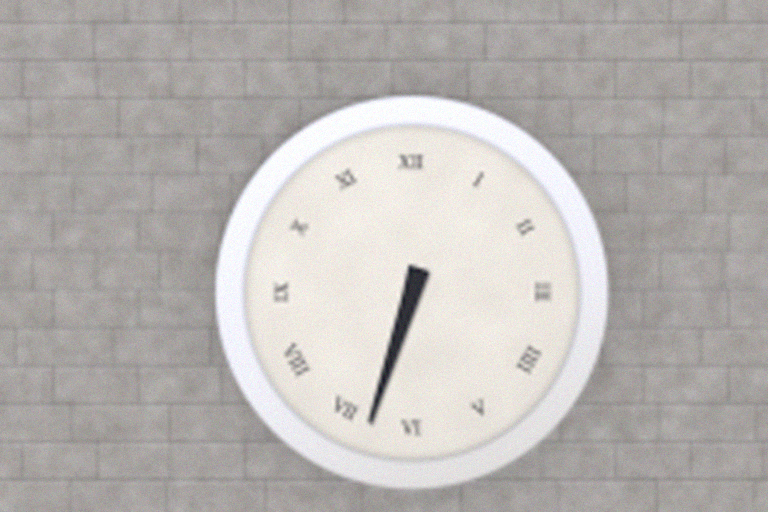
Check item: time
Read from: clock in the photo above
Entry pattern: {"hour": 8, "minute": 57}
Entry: {"hour": 6, "minute": 33}
